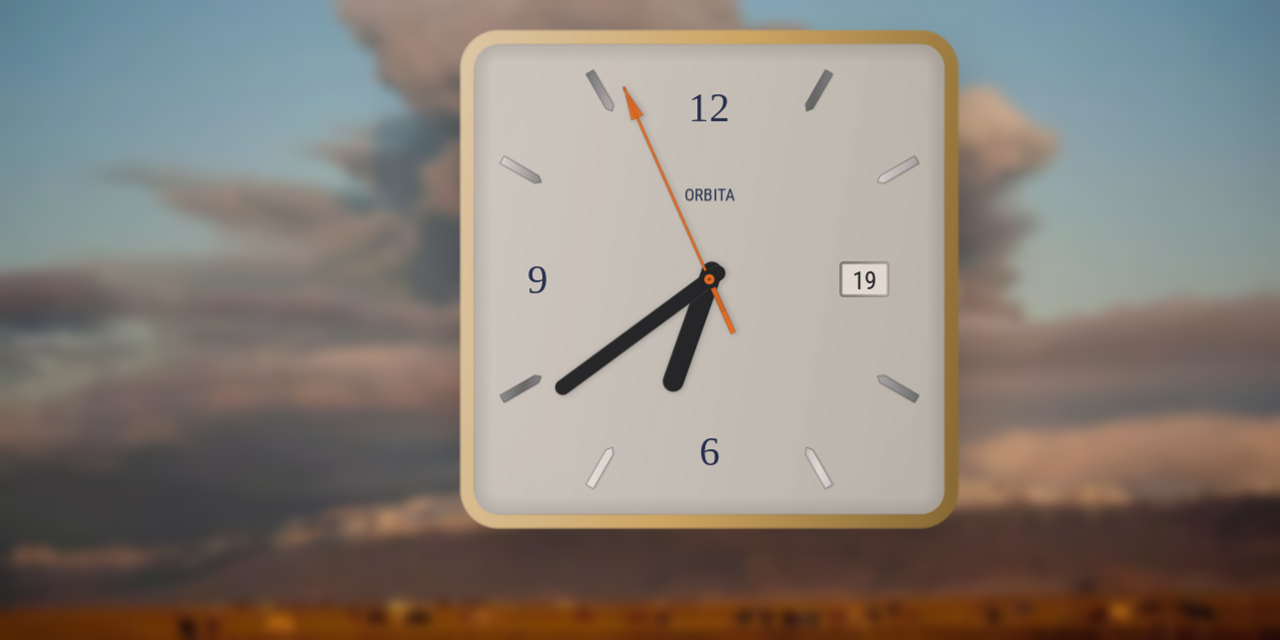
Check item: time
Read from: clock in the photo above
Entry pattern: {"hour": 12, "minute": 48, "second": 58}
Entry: {"hour": 6, "minute": 38, "second": 56}
